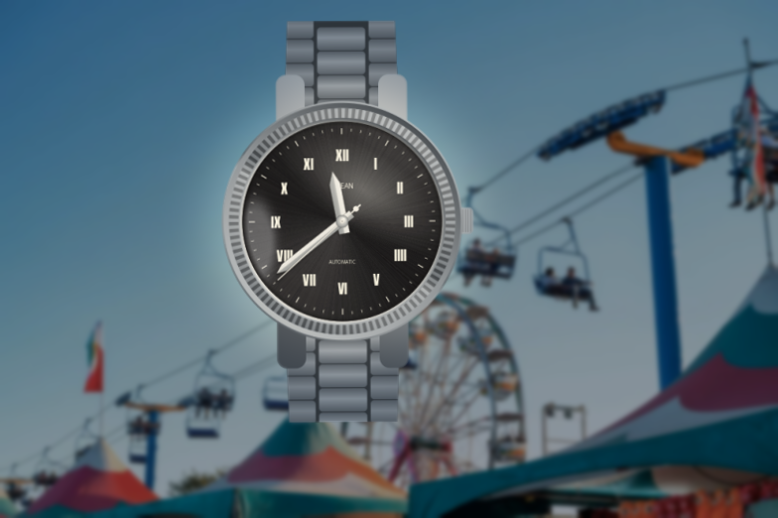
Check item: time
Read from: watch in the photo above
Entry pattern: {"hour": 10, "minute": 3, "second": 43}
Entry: {"hour": 11, "minute": 38, "second": 38}
